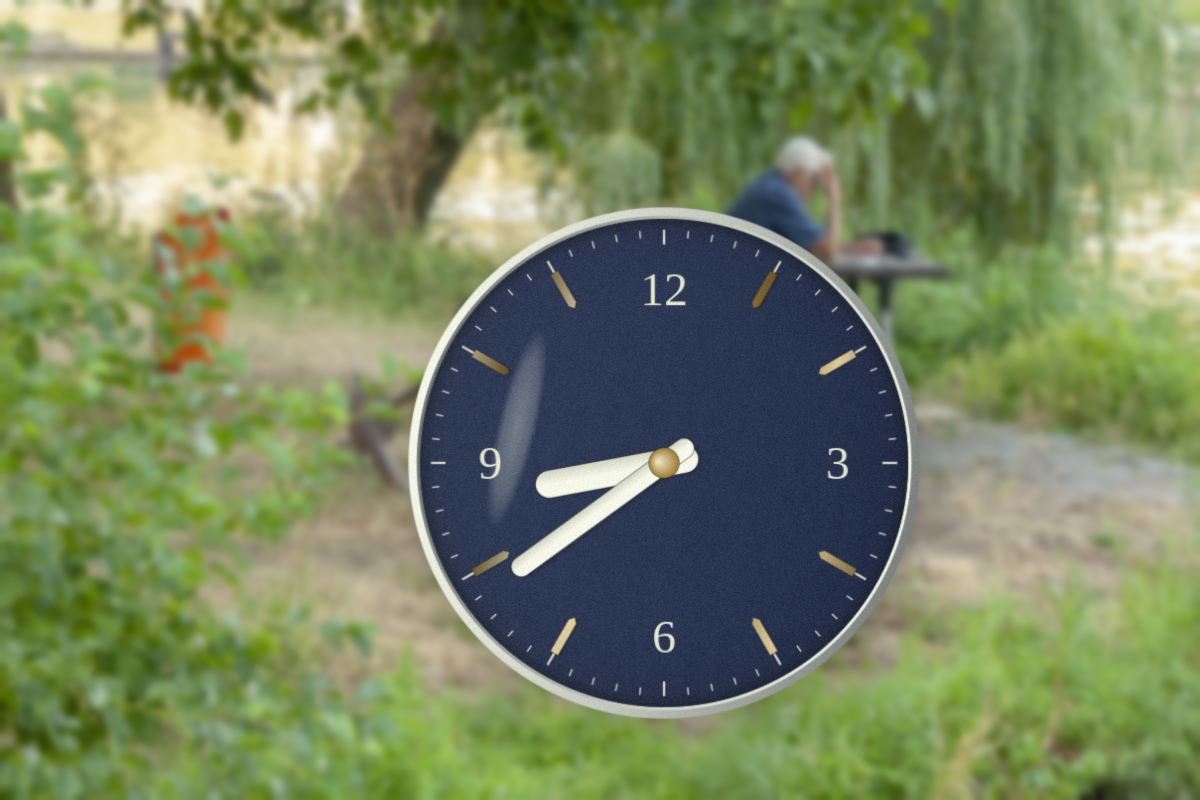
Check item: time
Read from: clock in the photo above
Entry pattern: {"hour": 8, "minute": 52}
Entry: {"hour": 8, "minute": 39}
